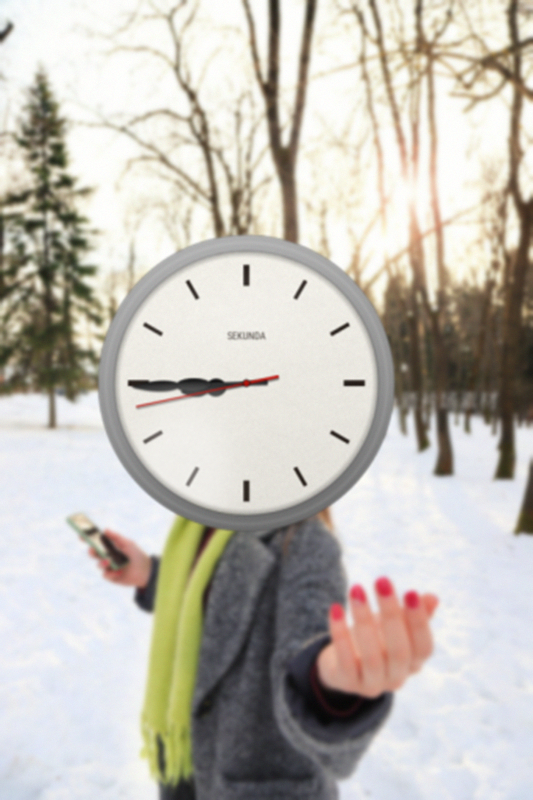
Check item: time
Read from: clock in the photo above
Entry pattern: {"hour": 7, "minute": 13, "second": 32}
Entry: {"hour": 8, "minute": 44, "second": 43}
